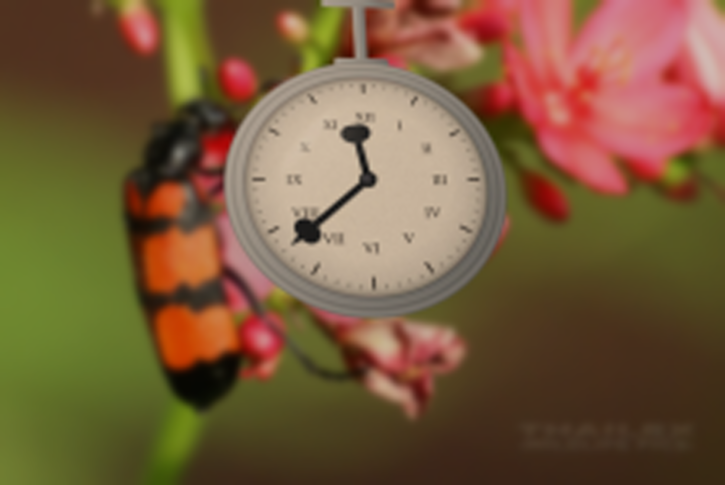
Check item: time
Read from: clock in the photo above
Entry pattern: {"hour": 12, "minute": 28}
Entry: {"hour": 11, "minute": 38}
